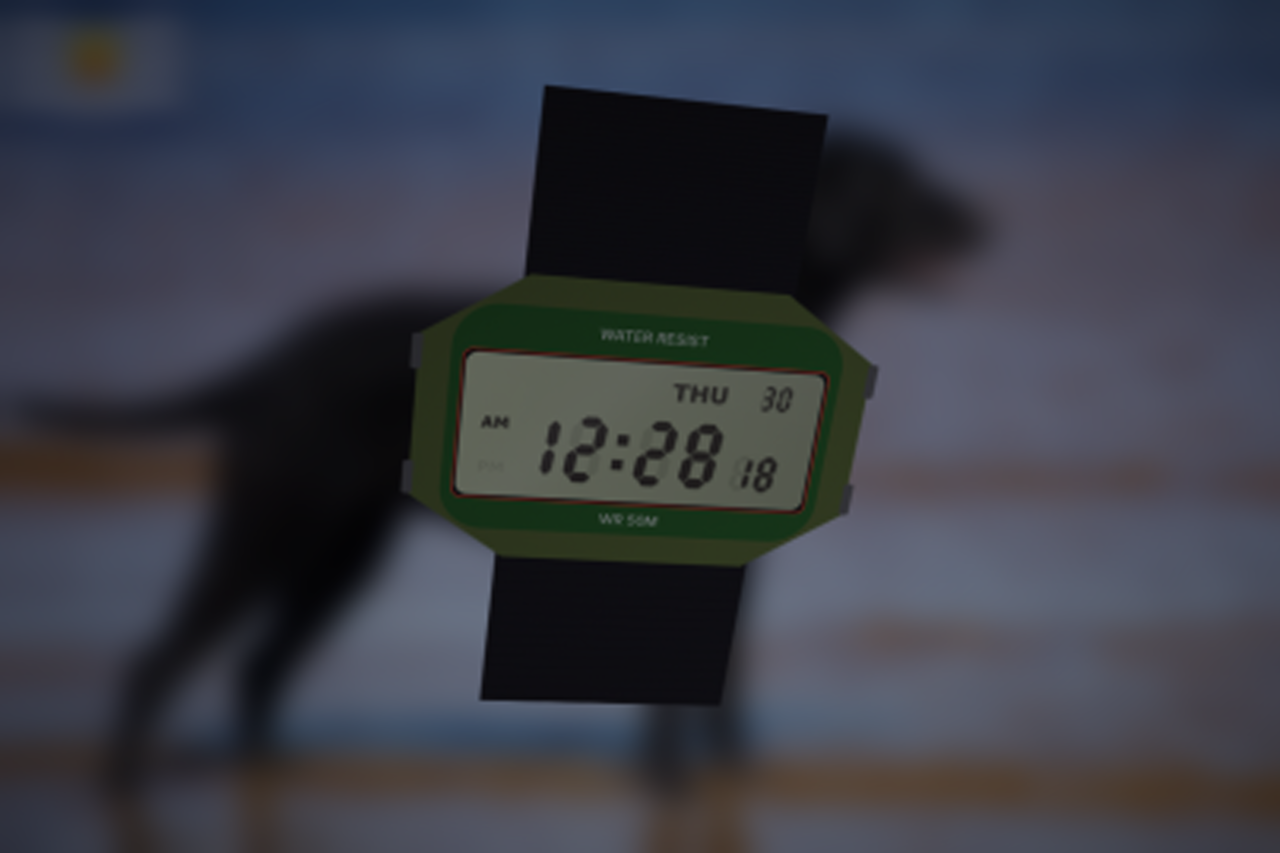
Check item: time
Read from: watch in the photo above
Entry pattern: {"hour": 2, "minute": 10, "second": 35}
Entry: {"hour": 12, "minute": 28, "second": 18}
